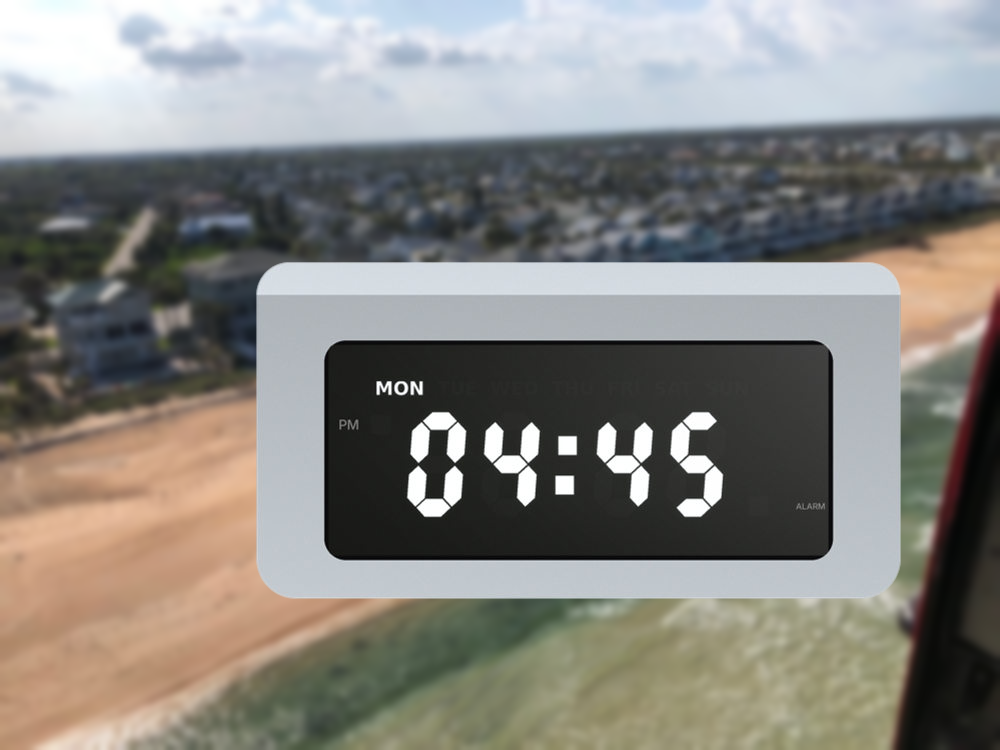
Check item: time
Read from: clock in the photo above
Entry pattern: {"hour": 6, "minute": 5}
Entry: {"hour": 4, "minute": 45}
